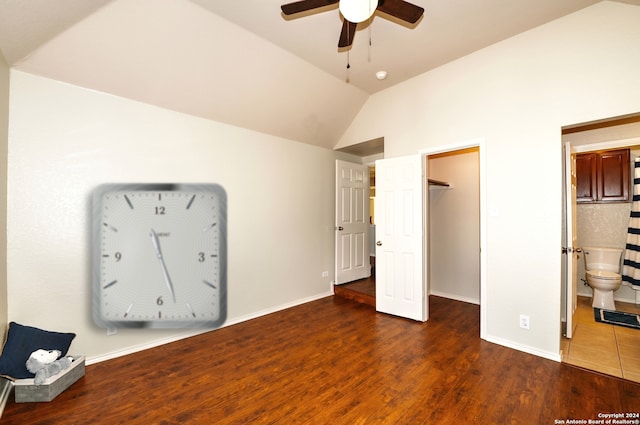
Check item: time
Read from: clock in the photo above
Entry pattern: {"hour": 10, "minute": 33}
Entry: {"hour": 11, "minute": 27}
